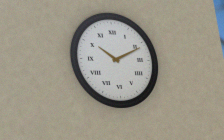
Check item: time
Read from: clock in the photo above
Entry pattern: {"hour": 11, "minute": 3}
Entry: {"hour": 10, "minute": 11}
